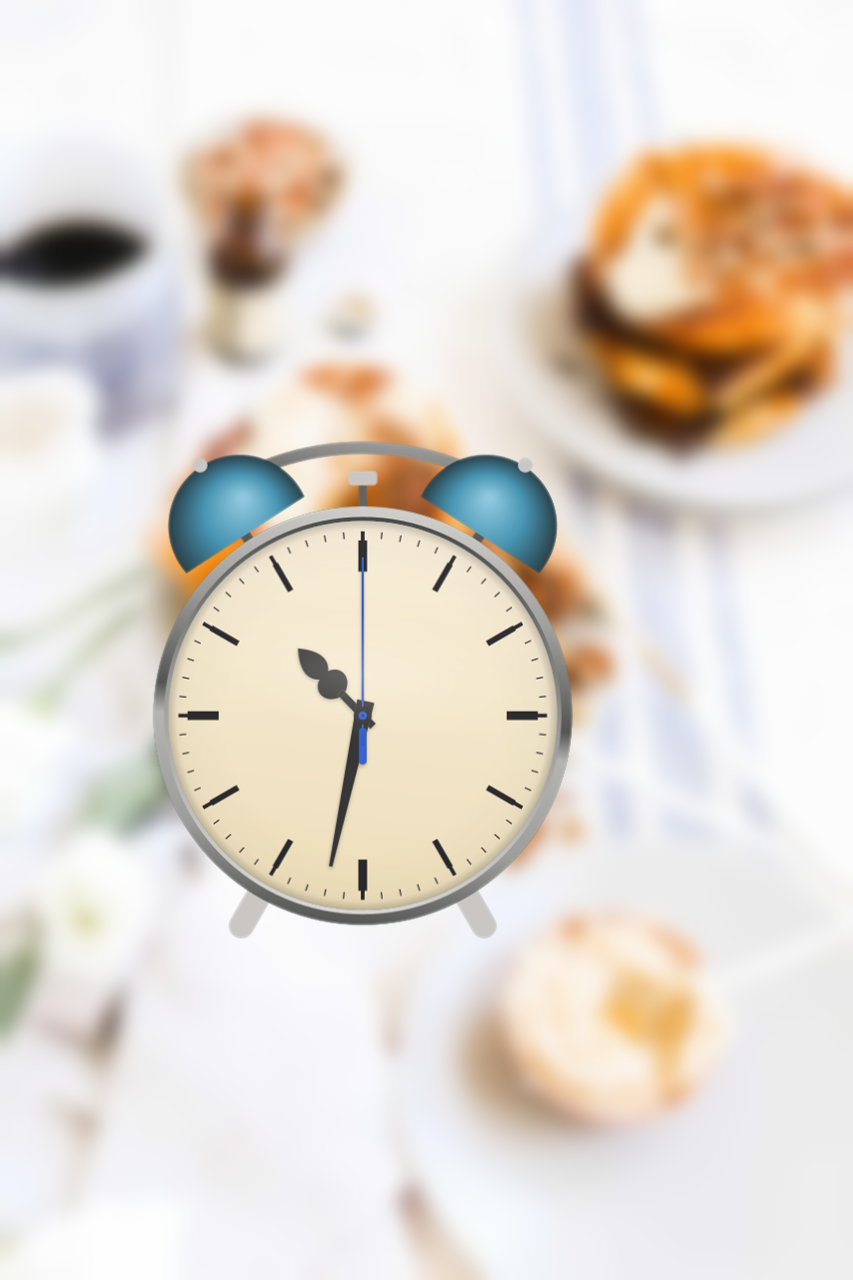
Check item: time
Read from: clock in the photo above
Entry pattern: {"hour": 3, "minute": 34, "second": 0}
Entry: {"hour": 10, "minute": 32, "second": 0}
